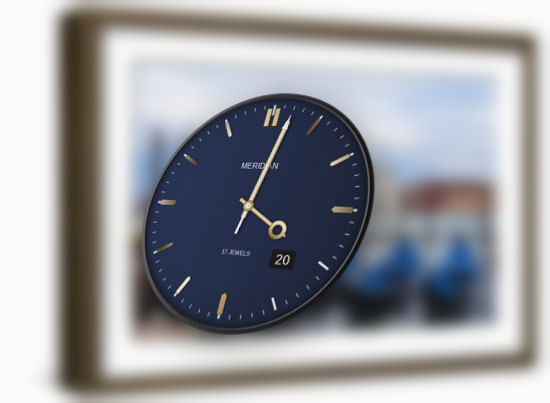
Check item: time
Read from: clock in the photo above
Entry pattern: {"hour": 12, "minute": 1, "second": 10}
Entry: {"hour": 4, "minute": 2, "second": 2}
